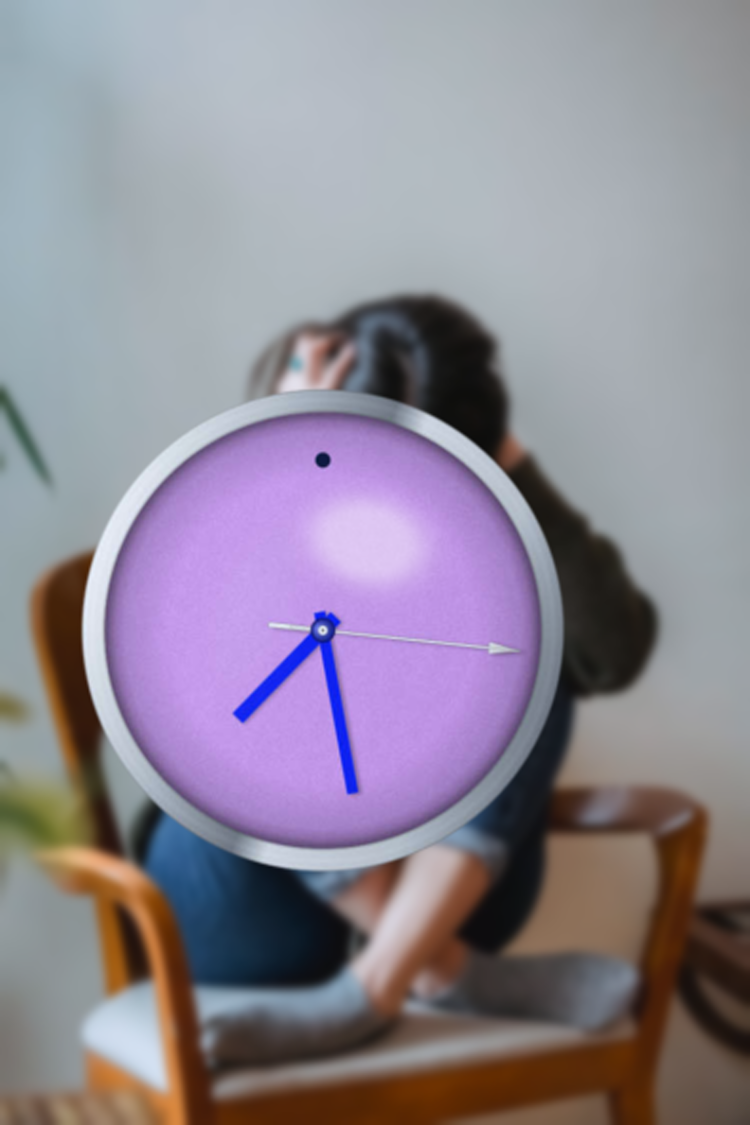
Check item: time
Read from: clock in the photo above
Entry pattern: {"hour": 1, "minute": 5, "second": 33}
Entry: {"hour": 7, "minute": 28, "second": 16}
